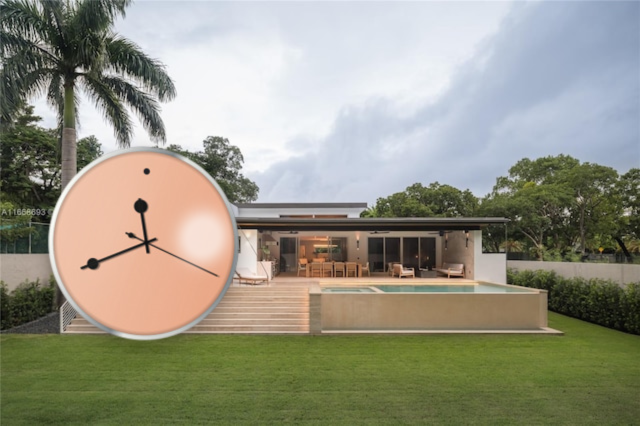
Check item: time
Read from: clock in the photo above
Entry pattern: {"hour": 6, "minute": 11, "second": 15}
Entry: {"hour": 11, "minute": 41, "second": 19}
